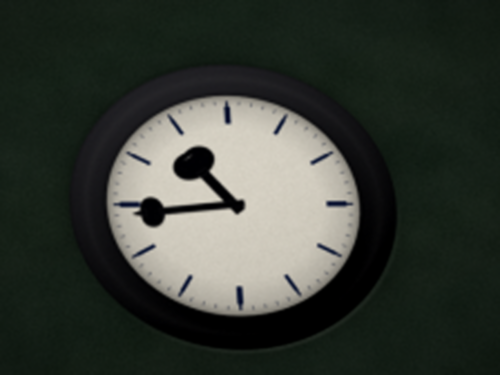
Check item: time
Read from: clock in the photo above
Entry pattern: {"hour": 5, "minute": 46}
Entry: {"hour": 10, "minute": 44}
